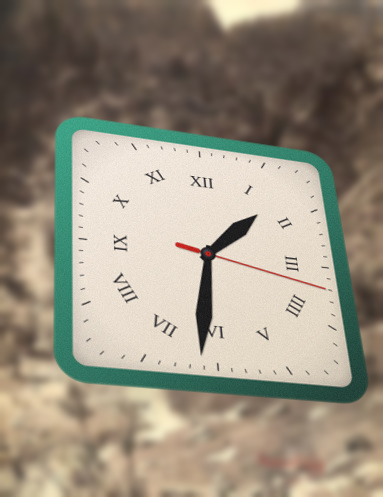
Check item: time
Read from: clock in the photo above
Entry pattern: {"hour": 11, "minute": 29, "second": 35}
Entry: {"hour": 1, "minute": 31, "second": 17}
